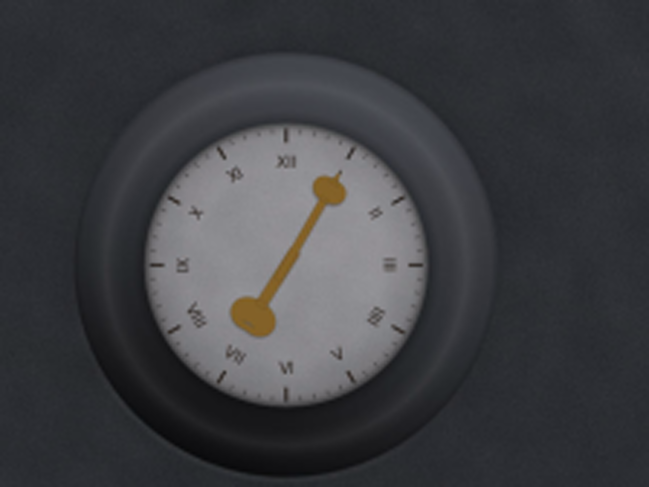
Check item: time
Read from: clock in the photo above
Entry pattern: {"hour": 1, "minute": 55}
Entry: {"hour": 7, "minute": 5}
